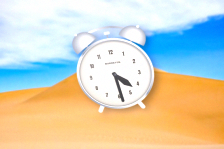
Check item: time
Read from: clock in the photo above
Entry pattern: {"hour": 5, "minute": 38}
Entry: {"hour": 4, "minute": 29}
